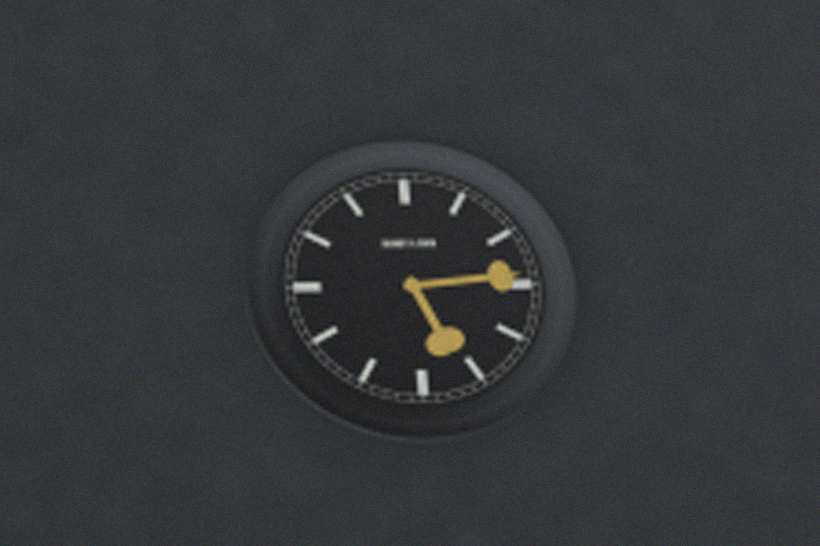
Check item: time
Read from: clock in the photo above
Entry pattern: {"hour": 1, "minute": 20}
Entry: {"hour": 5, "minute": 14}
